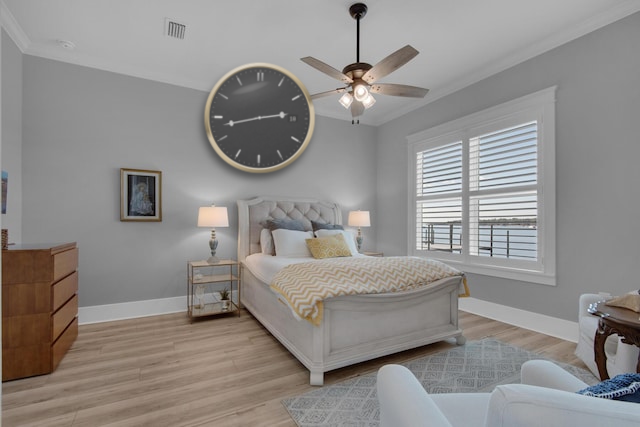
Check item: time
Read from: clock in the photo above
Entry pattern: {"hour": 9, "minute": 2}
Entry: {"hour": 2, "minute": 43}
